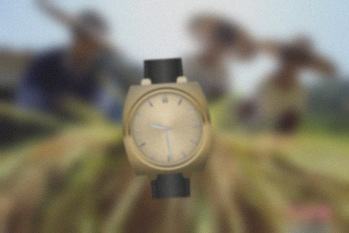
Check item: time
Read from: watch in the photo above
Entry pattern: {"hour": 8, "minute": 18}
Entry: {"hour": 9, "minute": 29}
